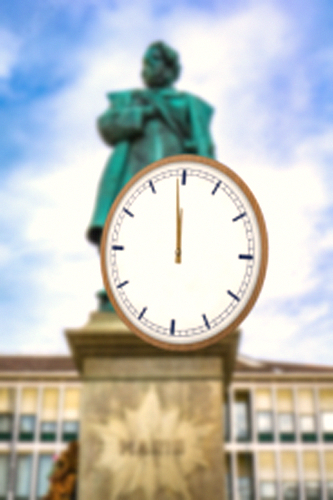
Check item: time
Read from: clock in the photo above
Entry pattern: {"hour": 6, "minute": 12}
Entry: {"hour": 11, "minute": 59}
